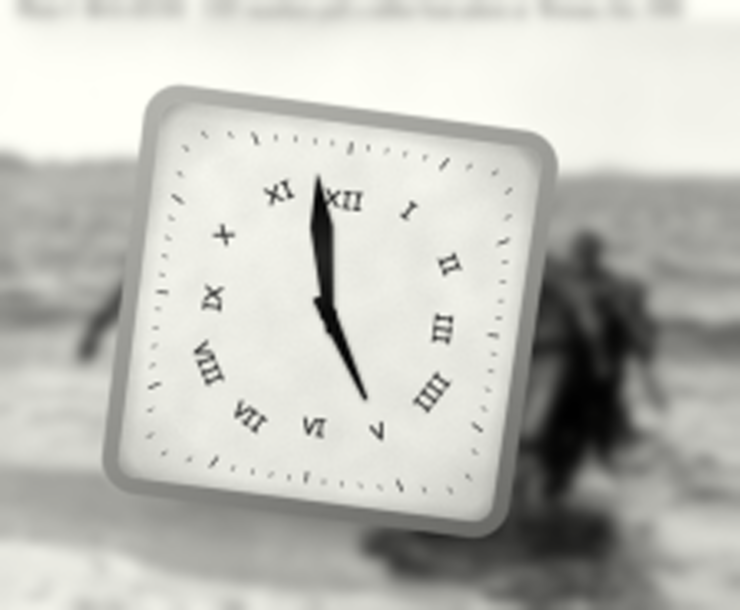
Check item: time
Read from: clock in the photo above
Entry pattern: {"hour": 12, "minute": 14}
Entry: {"hour": 4, "minute": 58}
